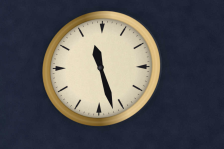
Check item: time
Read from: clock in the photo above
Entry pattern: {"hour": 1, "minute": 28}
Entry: {"hour": 11, "minute": 27}
